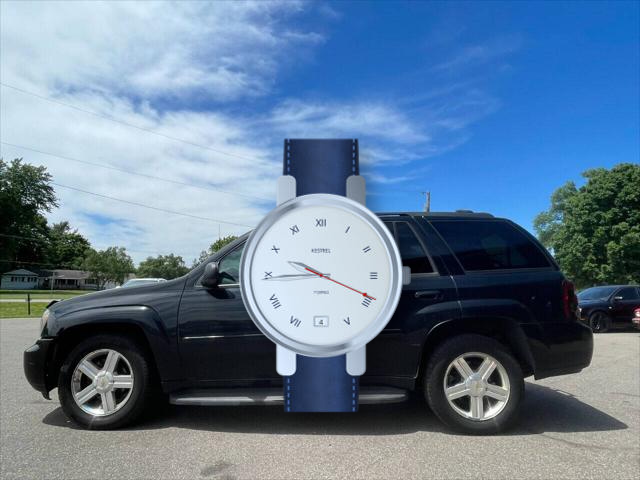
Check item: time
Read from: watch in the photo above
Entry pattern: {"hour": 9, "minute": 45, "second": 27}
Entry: {"hour": 9, "minute": 44, "second": 19}
